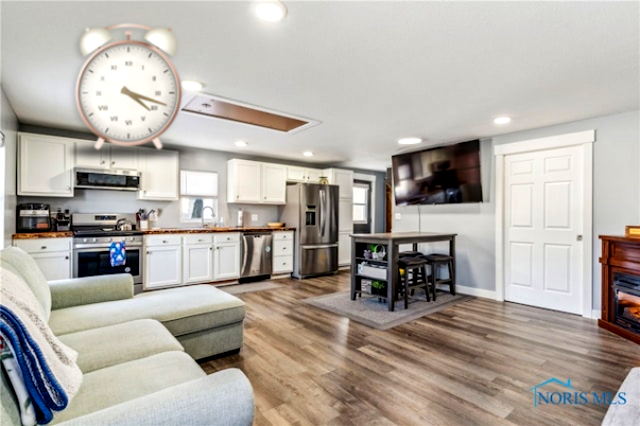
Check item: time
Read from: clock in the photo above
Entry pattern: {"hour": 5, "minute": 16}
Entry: {"hour": 4, "minute": 18}
